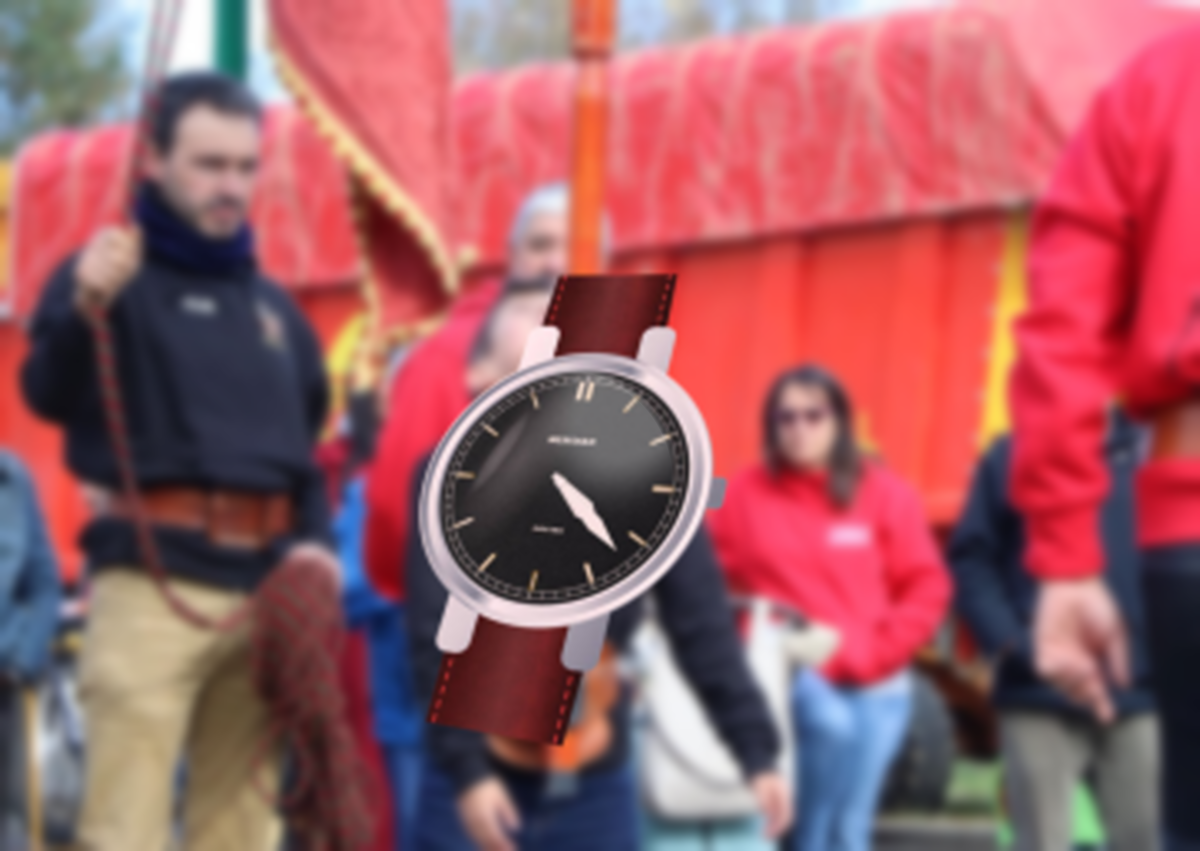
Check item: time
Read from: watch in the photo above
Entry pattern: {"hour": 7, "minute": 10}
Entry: {"hour": 4, "minute": 22}
